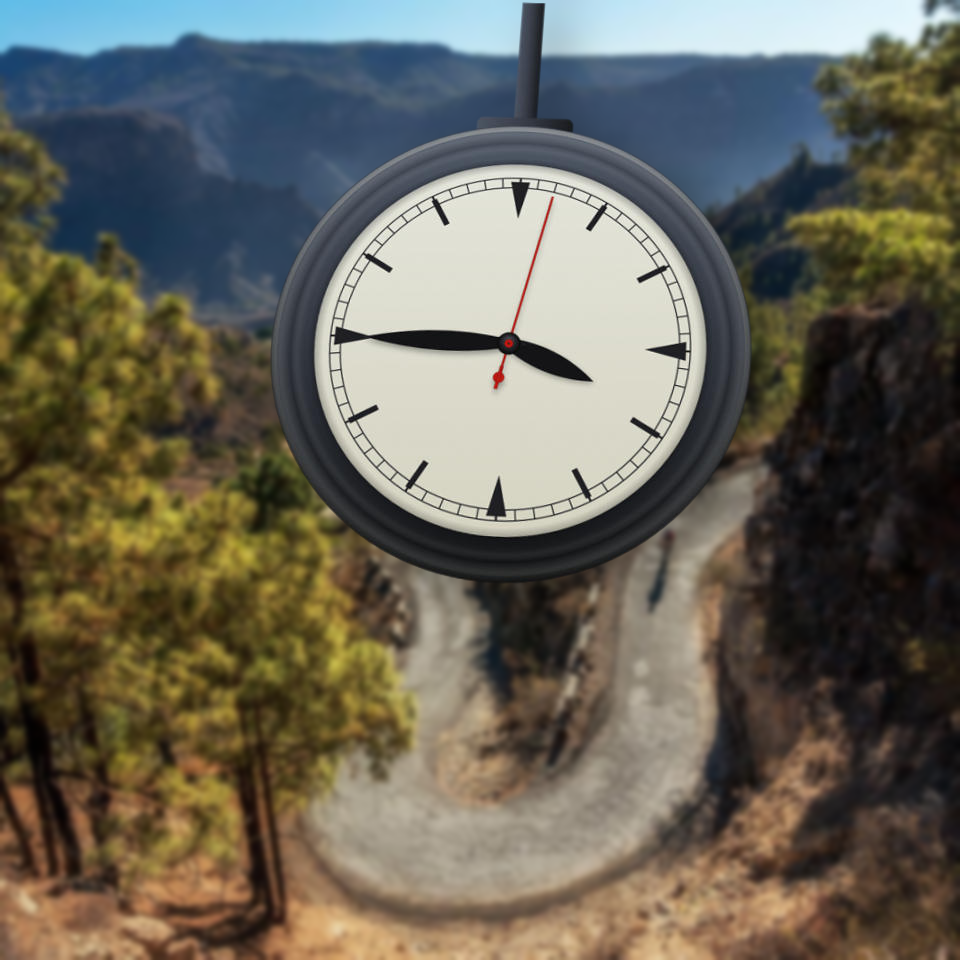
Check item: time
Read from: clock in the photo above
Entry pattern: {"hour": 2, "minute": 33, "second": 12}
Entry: {"hour": 3, "minute": 45, "second": 2}
